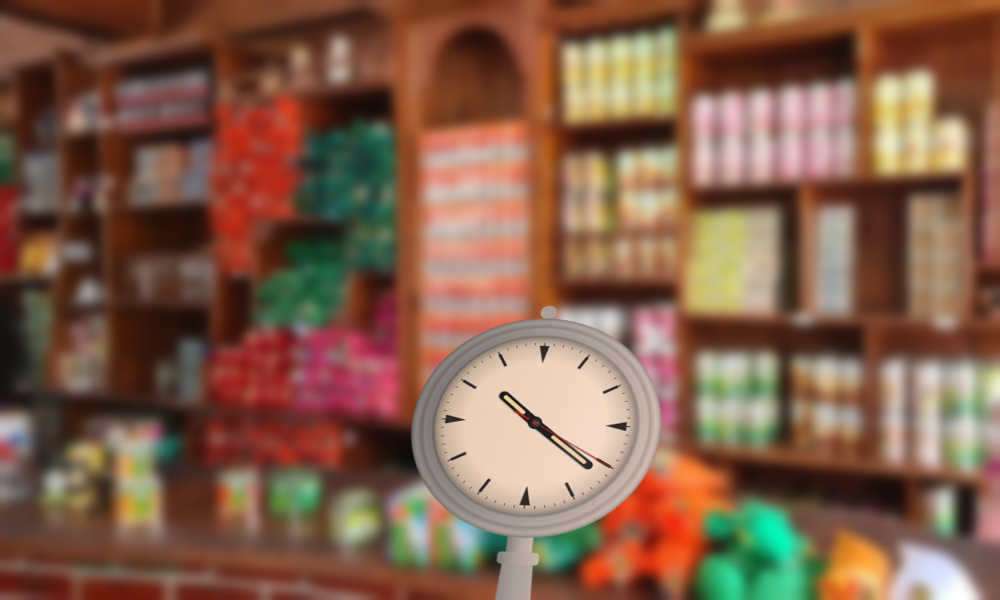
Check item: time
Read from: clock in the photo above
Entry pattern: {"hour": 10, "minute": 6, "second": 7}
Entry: {"hour": 10, "minute": 21, "second": 20}
